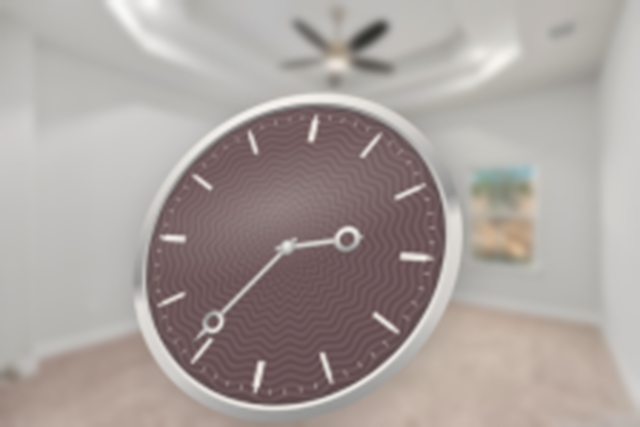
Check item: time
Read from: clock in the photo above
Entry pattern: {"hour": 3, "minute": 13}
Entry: {"hour": 2, "minute": 36}
